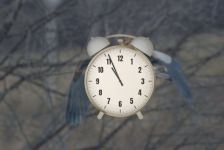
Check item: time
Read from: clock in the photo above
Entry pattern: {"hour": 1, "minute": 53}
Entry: {"hour": 10, "minute": 56}
